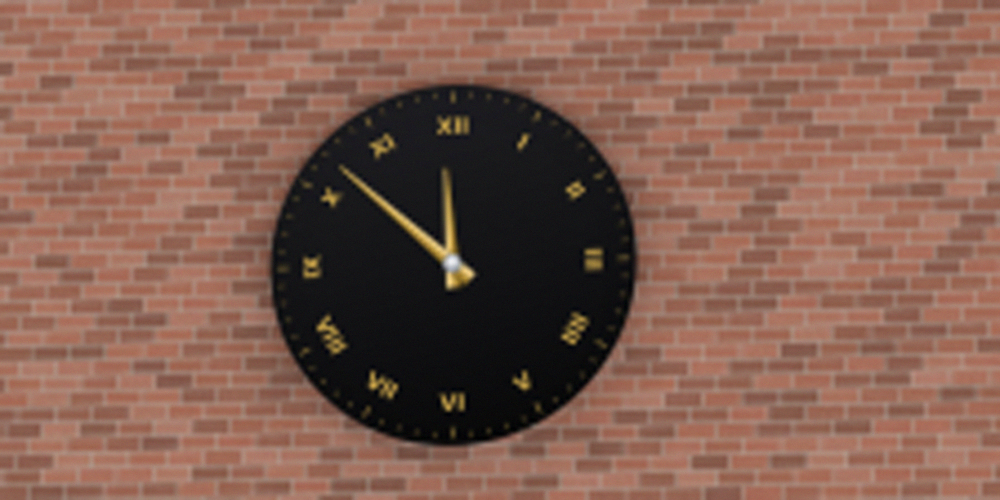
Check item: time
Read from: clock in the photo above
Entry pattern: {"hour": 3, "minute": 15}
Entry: {"hour": 11, "minute": 52}
